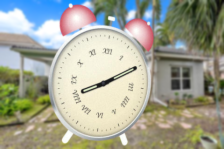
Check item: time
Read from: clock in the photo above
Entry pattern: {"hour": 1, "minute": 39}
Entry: {"hour": 8, "minute": 10}
